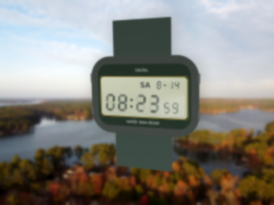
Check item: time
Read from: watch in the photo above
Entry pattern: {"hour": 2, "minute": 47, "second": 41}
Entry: {"hour": 8, "minute": 23, "second": 59}
